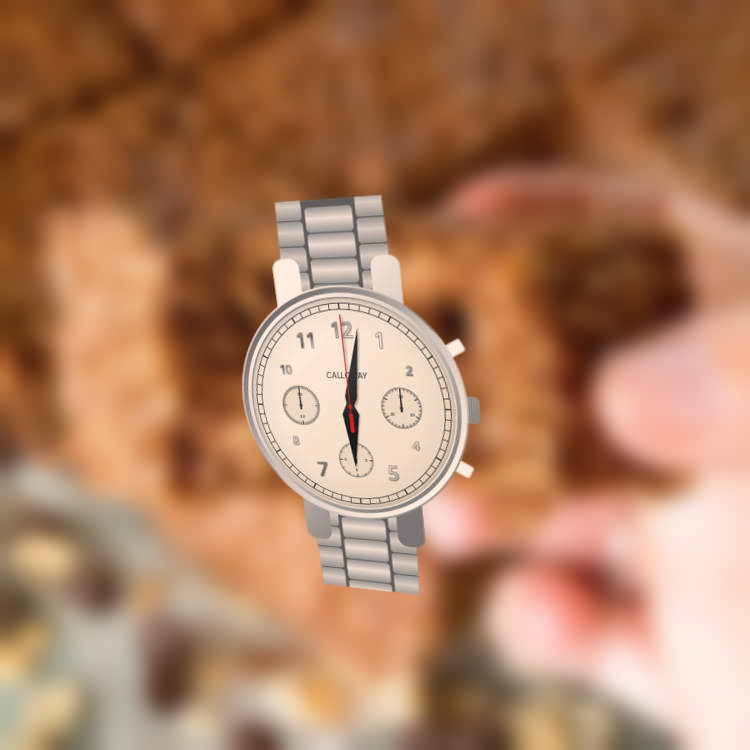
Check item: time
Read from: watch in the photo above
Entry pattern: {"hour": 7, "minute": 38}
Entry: {"hour": 6, "minute": 2}
